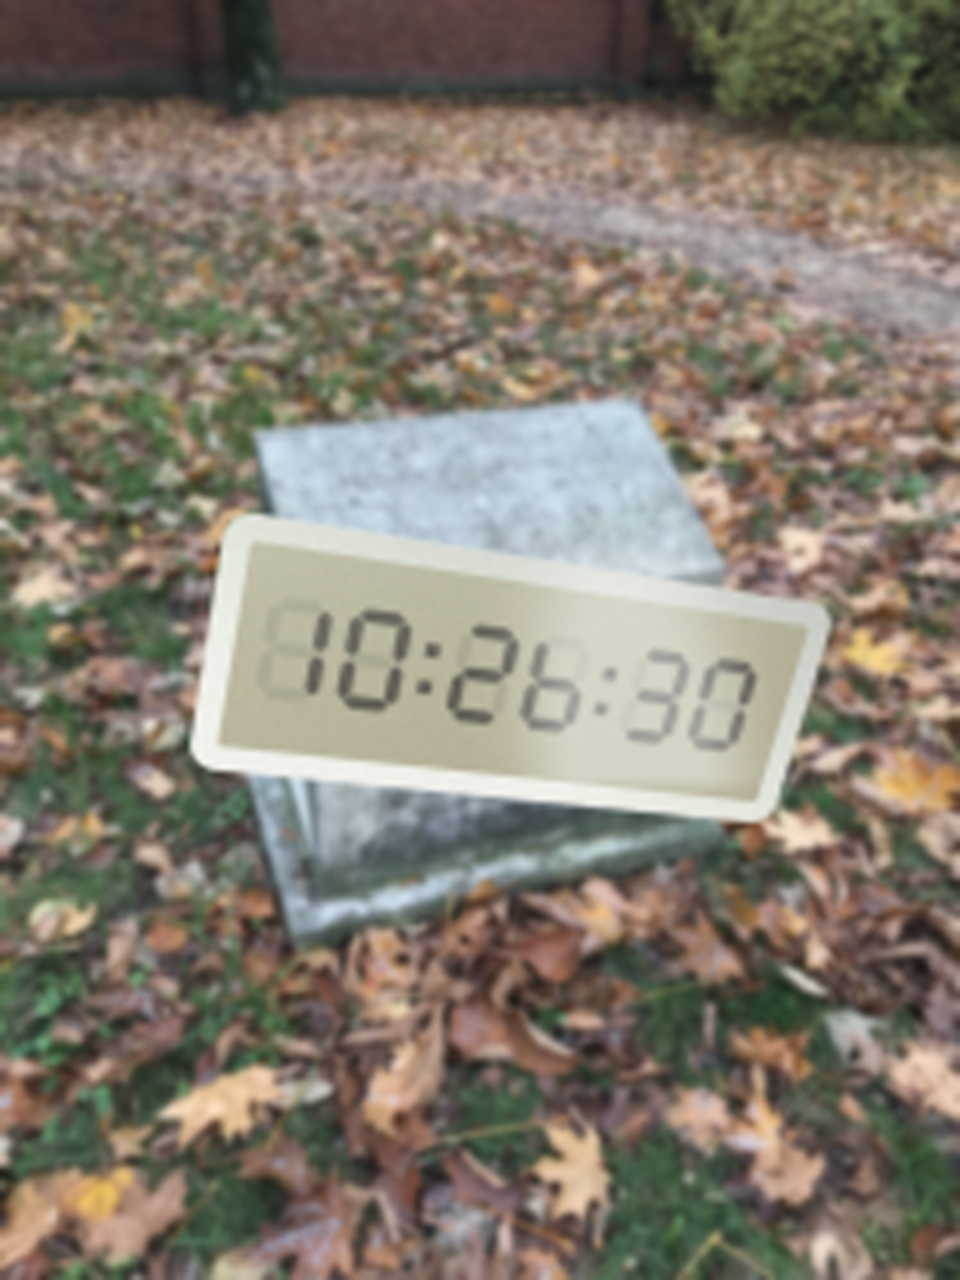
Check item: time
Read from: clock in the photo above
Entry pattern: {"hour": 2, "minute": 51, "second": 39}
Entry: {"hour": 10, "minute": 26, "second": 30}
